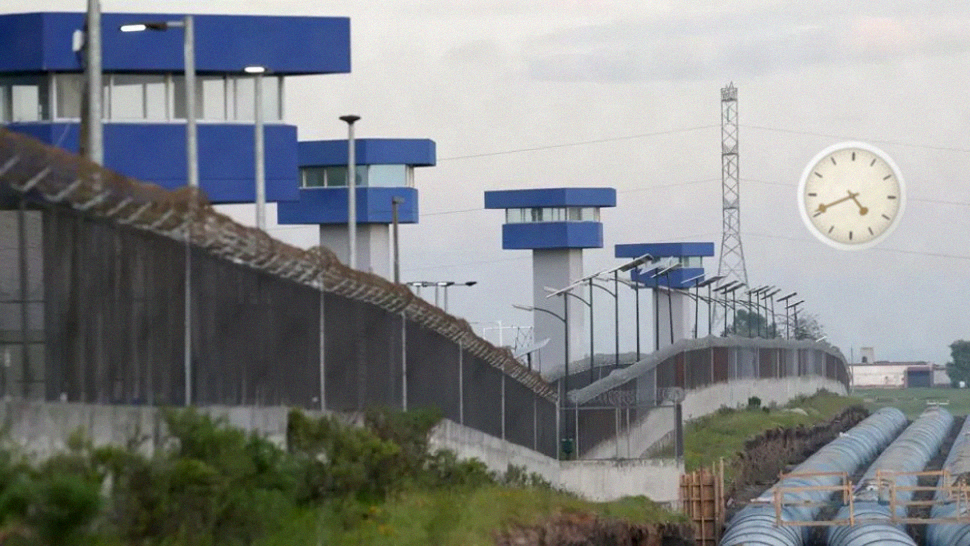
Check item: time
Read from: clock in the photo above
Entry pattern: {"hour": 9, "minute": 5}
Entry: {"hour": 4, "minute": 41}
